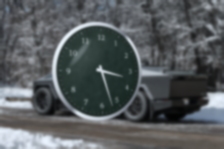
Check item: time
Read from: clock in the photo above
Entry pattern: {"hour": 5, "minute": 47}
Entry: {"hour": 3, "minute": 27}
